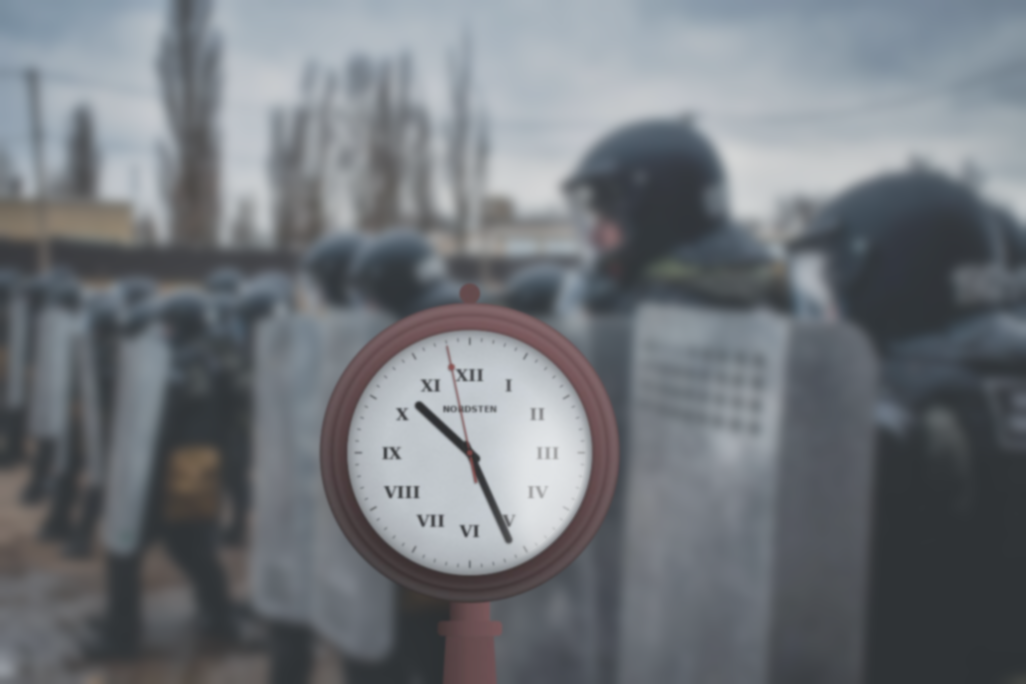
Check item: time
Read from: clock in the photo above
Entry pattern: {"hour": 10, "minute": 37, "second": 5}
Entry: {"hour": 10, "minute": 25, "second": 58}
